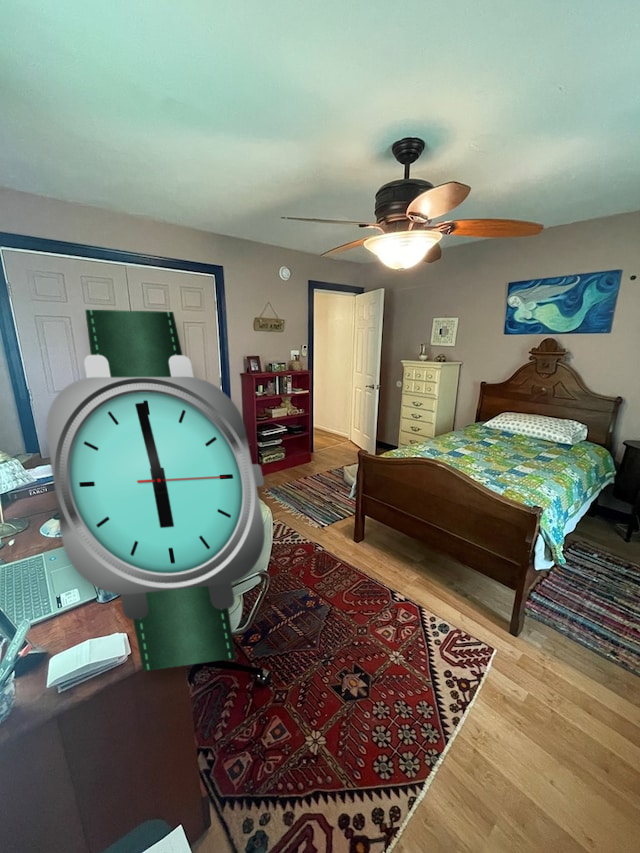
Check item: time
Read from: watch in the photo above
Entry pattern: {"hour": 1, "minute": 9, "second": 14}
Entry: {"hour": 5, "minute": 59, "second": 15}
